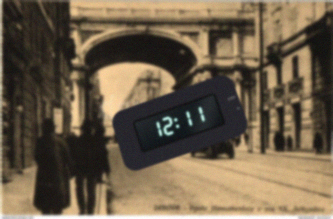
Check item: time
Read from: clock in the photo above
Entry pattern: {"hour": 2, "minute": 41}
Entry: {"hour": 12, "minute": 11}
